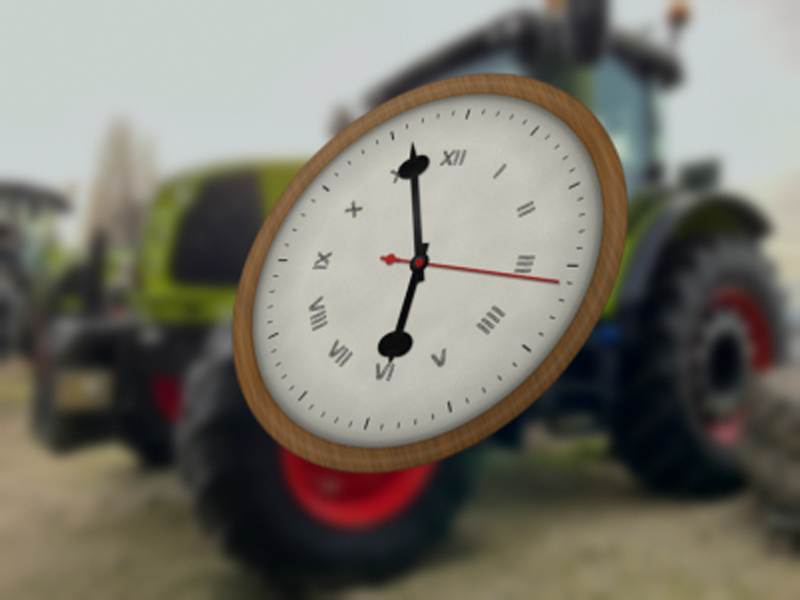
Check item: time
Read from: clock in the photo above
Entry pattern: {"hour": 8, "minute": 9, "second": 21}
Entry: {"hour": 5, "minute": 56, "second": 16}
